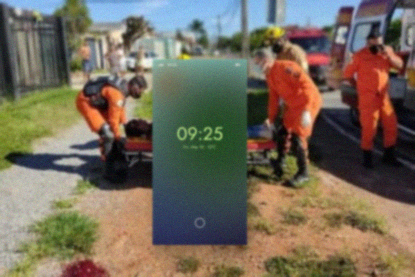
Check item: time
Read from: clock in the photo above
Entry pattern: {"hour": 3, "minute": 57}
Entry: {"hour": 9, "minute": 25}
